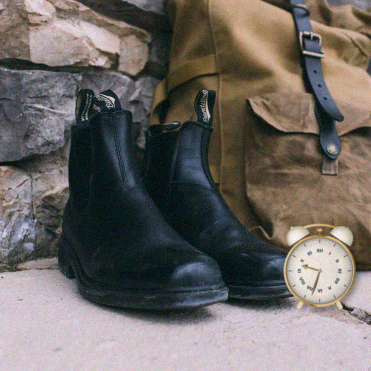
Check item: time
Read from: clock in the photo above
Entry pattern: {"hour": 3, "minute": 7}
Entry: {"hour": 9, "minute": 33}
